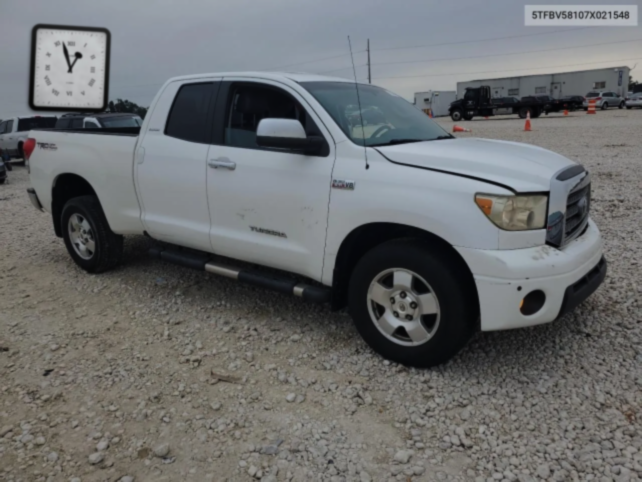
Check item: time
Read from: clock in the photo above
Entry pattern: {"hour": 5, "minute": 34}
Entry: {"hour": 12, "minute": 57}
